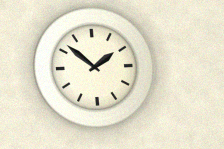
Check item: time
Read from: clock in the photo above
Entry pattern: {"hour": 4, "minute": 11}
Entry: {"hour": 1, "minute": 52}
